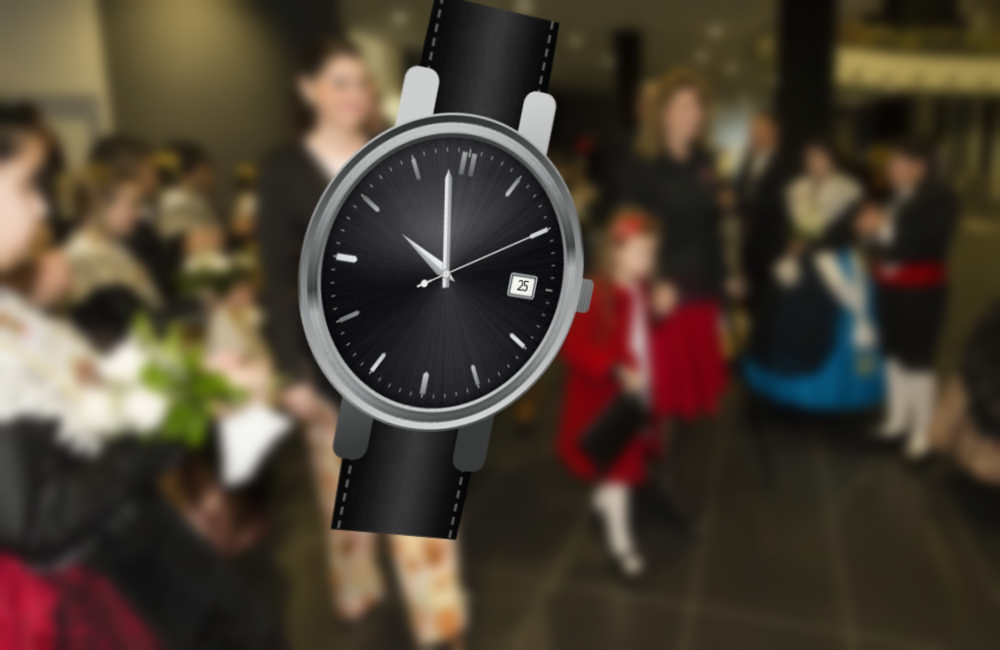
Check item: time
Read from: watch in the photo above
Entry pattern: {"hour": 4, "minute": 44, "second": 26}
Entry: {"hour": 9, "minute": 58, "second": 10}
